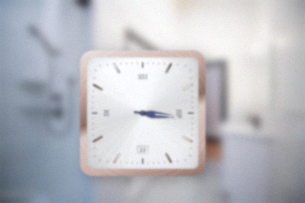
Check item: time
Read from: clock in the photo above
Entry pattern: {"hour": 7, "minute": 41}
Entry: {"hour": 3, "minute": 16}
